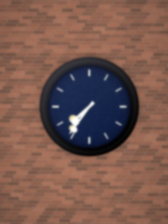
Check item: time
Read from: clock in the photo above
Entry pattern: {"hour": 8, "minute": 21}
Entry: {"hour": 7, "minute": 36}
